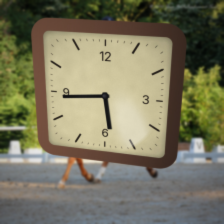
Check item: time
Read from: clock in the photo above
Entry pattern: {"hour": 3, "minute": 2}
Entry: {"hour": 5, "minute": 44}
